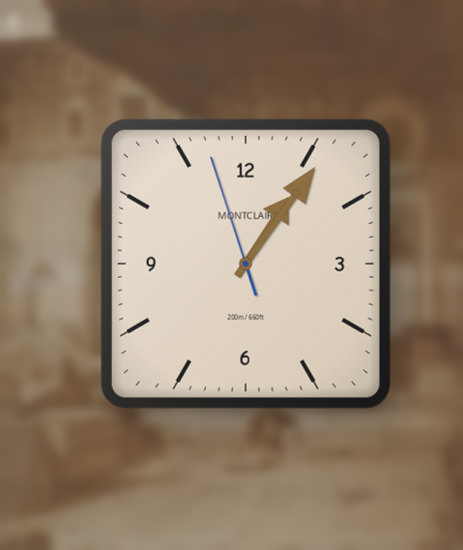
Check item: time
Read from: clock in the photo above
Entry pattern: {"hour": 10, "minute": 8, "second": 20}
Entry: {"hour": 1, "minute": 5, "second": 57}
